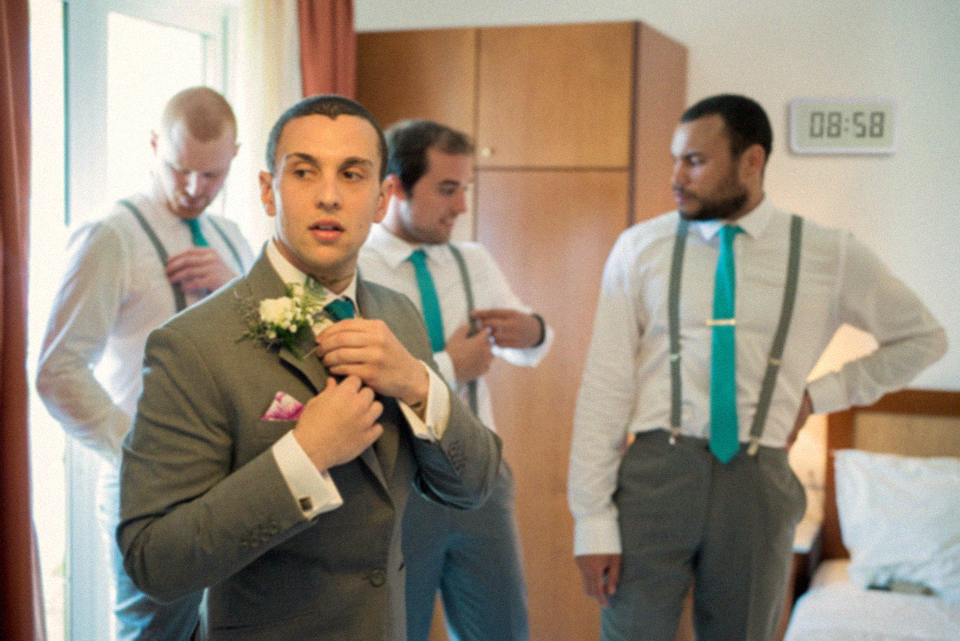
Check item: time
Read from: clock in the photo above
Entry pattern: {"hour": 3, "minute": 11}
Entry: {"hour": 8, "minute": 58}
